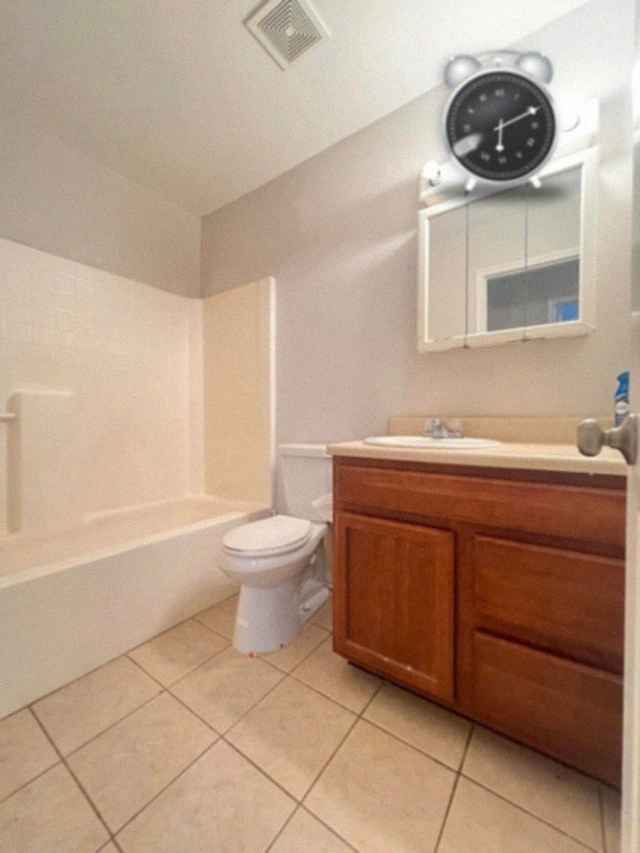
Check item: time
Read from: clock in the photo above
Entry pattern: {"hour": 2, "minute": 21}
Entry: {"hour": 6, "minute": 11}
